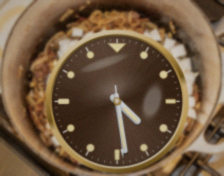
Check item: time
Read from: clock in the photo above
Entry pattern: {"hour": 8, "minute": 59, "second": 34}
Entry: {"hour": 4, "minute": 28, "second": 29}
